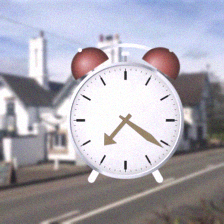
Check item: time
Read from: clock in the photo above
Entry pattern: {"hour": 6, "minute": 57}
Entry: {"hour": 7, "minute": 21}
